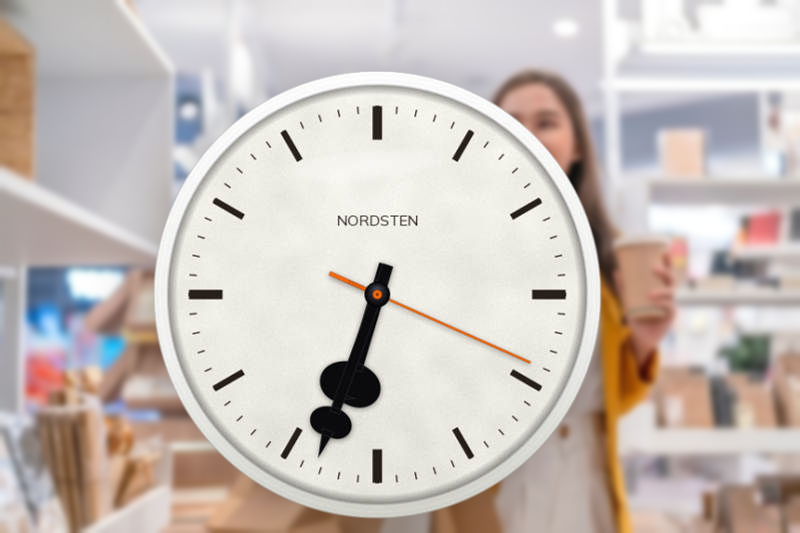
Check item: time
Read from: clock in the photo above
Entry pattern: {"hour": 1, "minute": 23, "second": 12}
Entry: {"hour": 6, "minute": 33, "second": 19}
